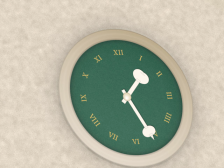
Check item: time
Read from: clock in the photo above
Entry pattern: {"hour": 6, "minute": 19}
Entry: {"hour": 1, "minute": 26}
